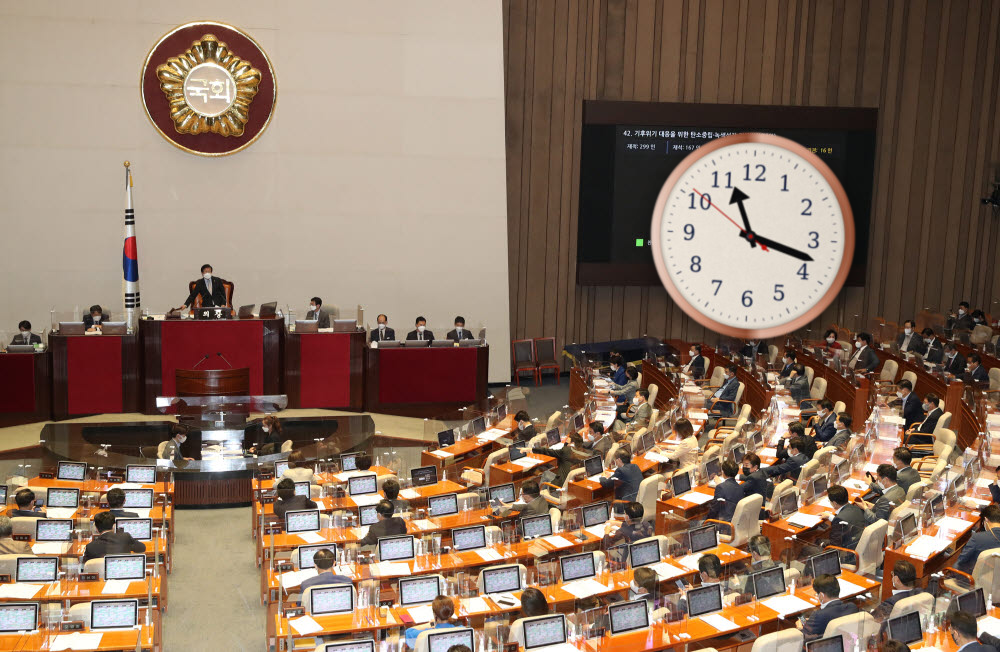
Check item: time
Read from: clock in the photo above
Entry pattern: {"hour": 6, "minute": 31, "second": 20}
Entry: {"hour": 11, "minute": 17, "second": 51}
